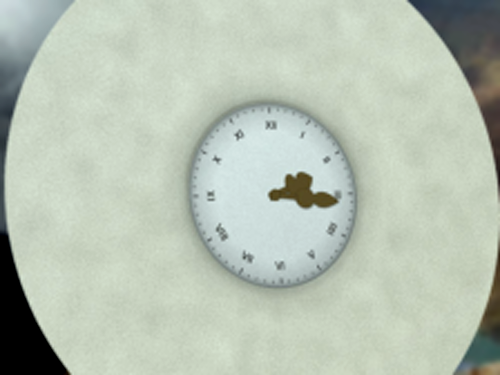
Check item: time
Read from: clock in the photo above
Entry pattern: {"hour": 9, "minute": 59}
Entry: {"hour": 2, "minute": 16}
